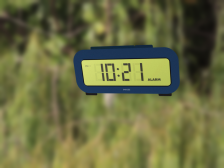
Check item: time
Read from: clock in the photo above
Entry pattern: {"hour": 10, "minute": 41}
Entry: {"hour": 10, "minute": 21}
